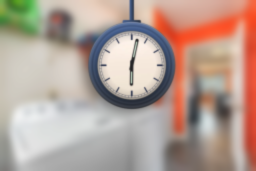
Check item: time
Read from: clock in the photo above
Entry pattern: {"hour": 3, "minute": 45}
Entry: {"hour": 6, "minute": 2}
